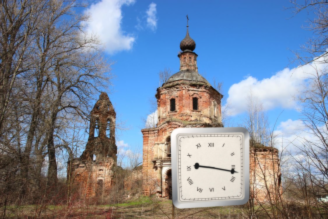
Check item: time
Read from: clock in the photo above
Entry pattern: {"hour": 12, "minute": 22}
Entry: {"hour": 9, "minute": 17}
